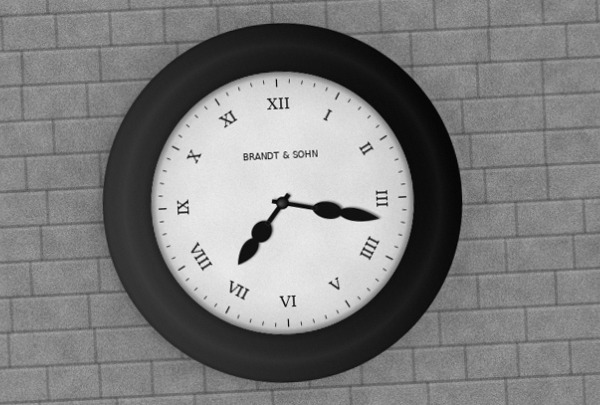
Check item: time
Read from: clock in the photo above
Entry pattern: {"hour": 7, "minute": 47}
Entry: {"hour": 7, "minute": 17}
